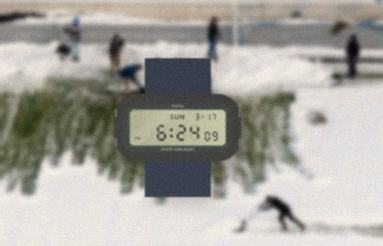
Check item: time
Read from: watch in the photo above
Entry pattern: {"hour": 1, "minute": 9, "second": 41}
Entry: {"hour": 6, "minute": 24, "second": 9}
